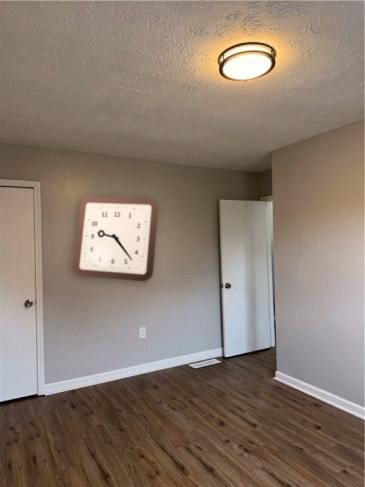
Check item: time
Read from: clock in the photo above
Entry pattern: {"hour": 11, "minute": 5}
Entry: {"hour": 9, "minute": 23}
